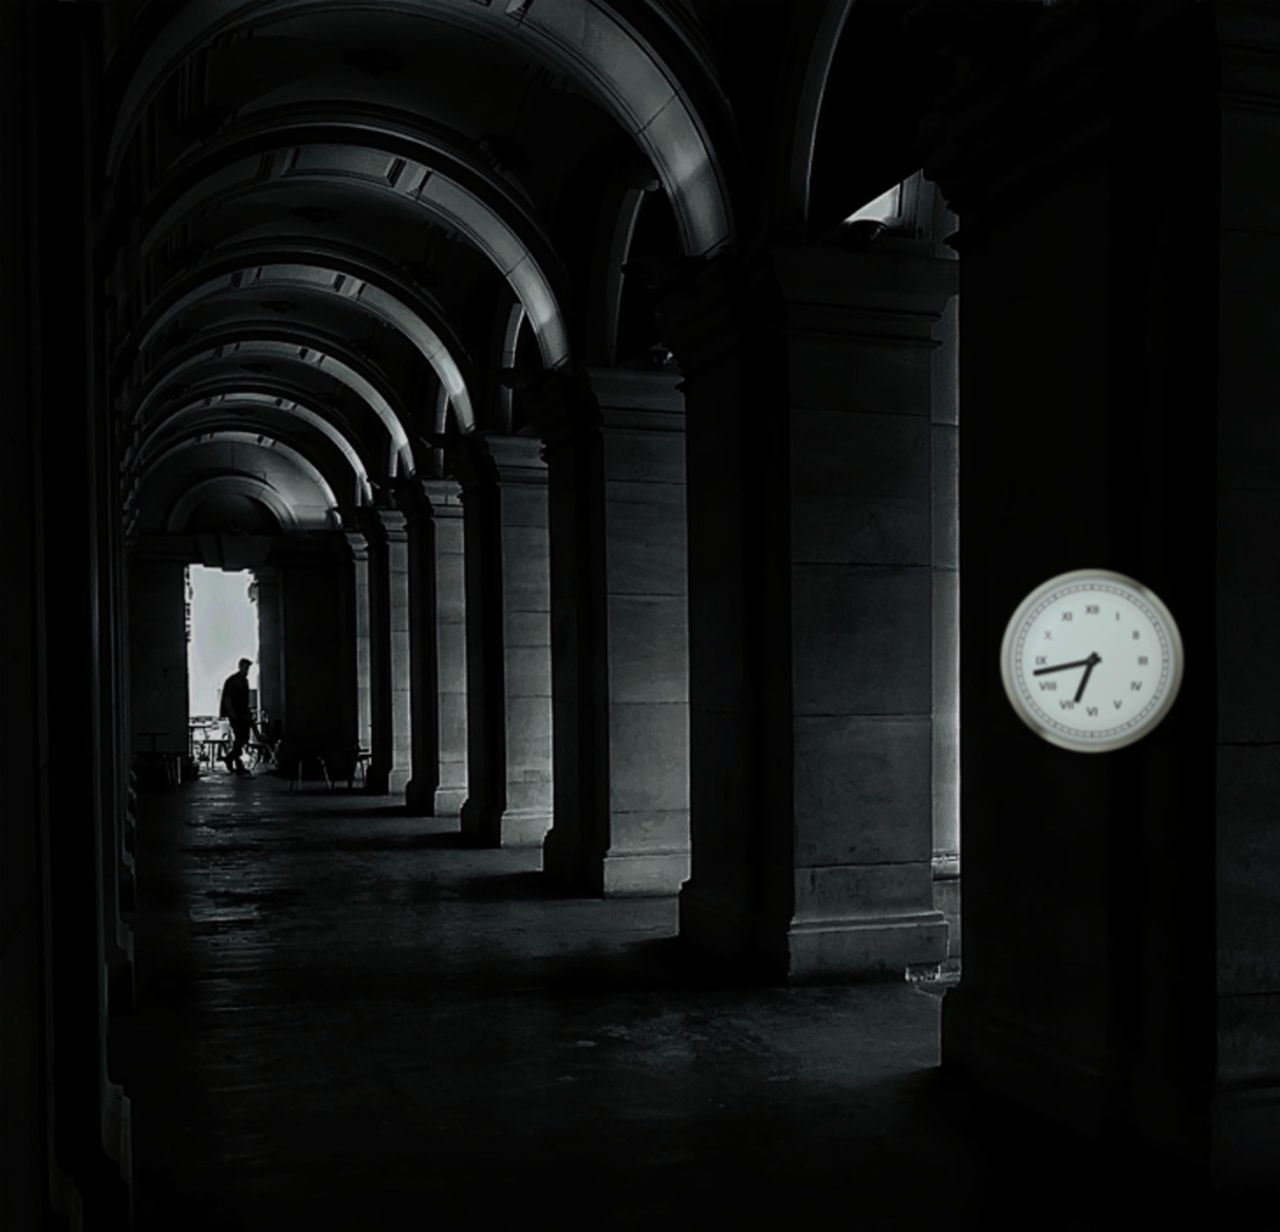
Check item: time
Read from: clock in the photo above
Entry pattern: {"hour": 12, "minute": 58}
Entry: {"hour": 6, "minute": 43}
